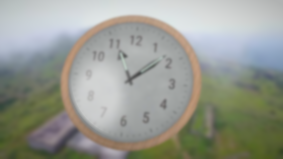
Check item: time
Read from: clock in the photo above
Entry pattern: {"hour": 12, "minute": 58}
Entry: {"hour": 11, "minute": 8}
